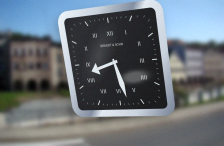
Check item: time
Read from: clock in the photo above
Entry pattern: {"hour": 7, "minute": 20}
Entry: {"hour": 8, "minute": 28}
